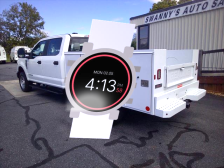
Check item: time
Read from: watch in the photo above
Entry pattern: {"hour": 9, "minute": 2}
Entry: {"hour": 4, "minute": 13}
